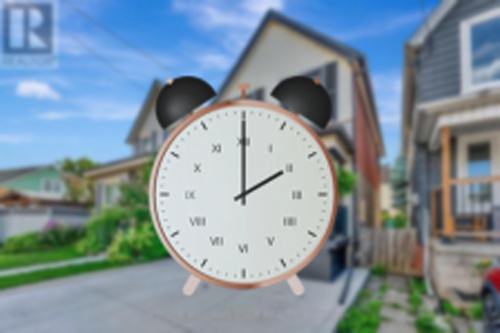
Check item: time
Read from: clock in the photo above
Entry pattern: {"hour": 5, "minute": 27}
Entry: {"hour": 2, "minute": 0}
